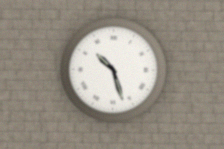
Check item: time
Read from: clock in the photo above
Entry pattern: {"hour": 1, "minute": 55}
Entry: {"hour": 10, "minute": 27}
